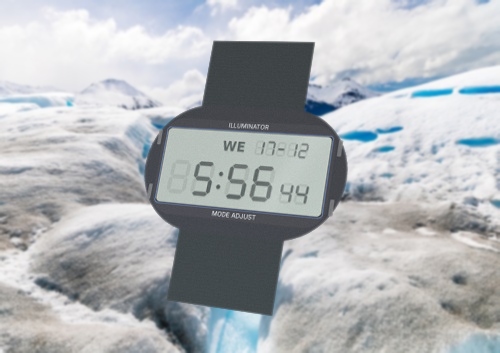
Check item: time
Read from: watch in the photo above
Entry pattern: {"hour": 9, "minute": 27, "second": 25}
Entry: {"hour": 5, "minute": 56, "second": 44}
